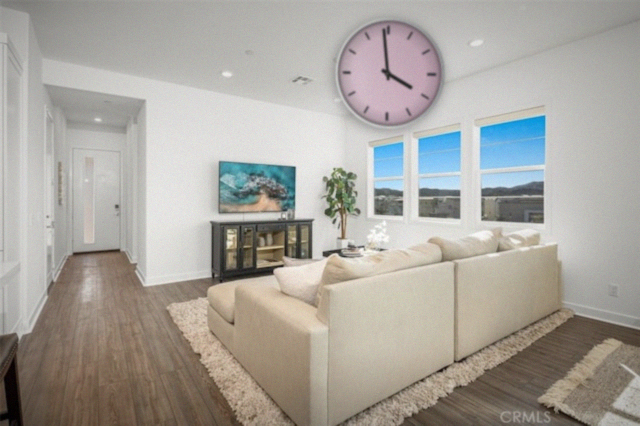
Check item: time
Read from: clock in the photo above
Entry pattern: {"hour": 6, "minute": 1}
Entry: {"hour": 3, "minute": 59}
